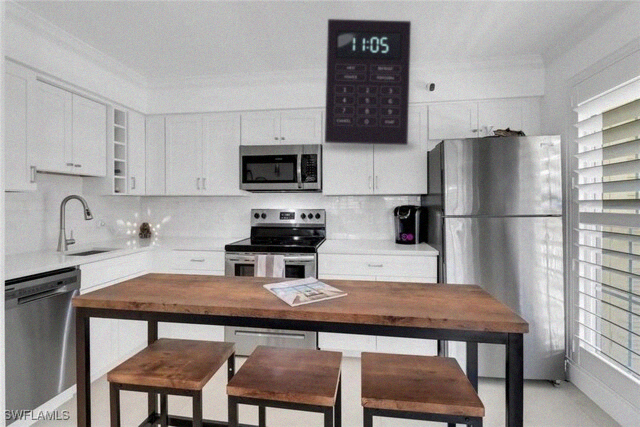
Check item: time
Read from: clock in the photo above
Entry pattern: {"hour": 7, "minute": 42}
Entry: {"hour": 11, "minute": 5}
